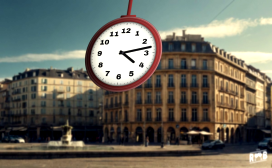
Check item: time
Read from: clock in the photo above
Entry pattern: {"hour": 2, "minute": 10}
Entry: {"hour": 4, "minute": 13}
